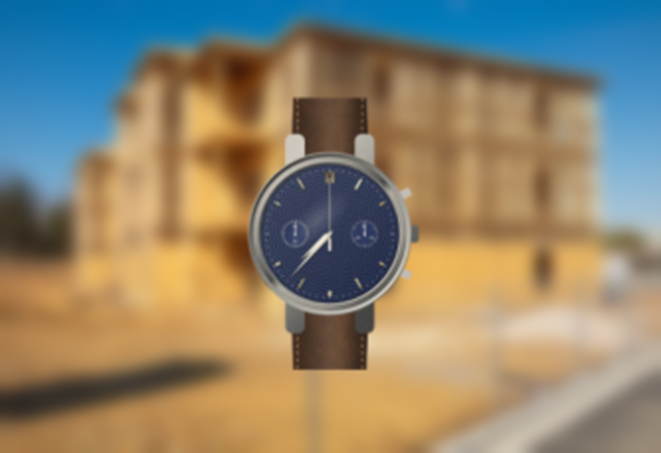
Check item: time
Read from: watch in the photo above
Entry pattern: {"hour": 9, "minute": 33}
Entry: {"hour": 7, "minute": 37}
